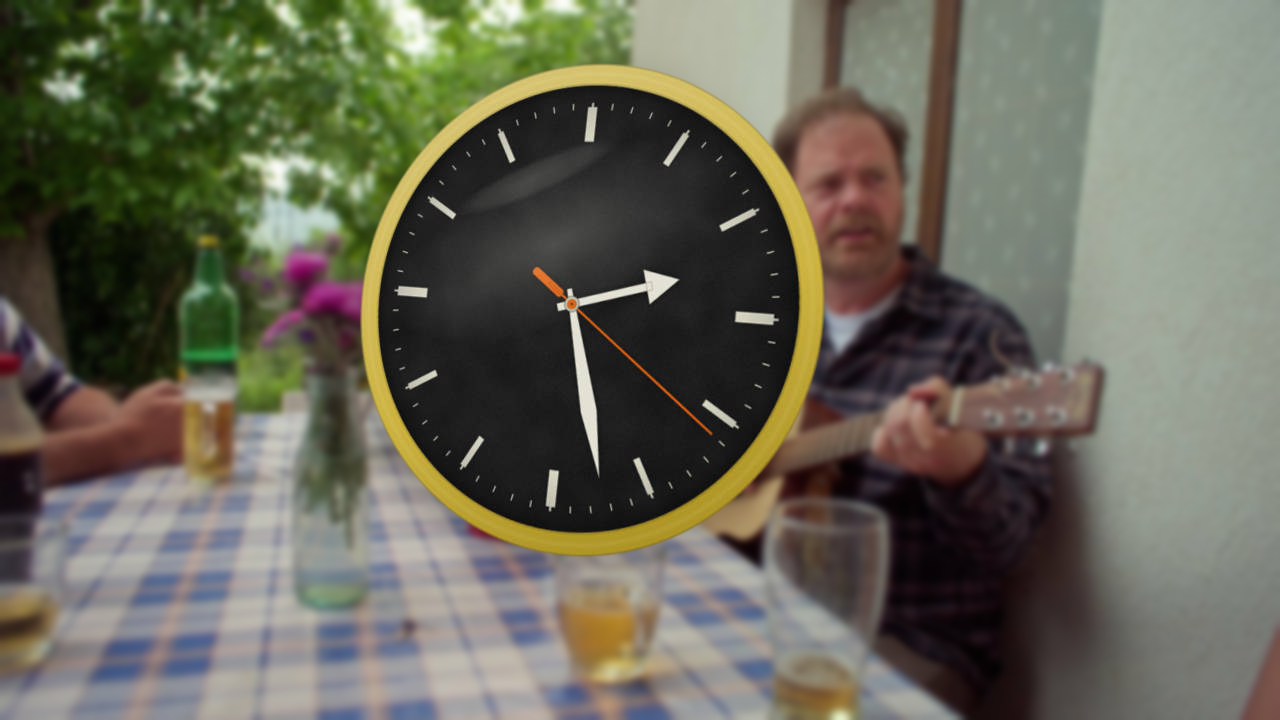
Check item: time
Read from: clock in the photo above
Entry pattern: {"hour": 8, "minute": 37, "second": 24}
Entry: {"hour": 2, "minute": 27, "second": 21}
